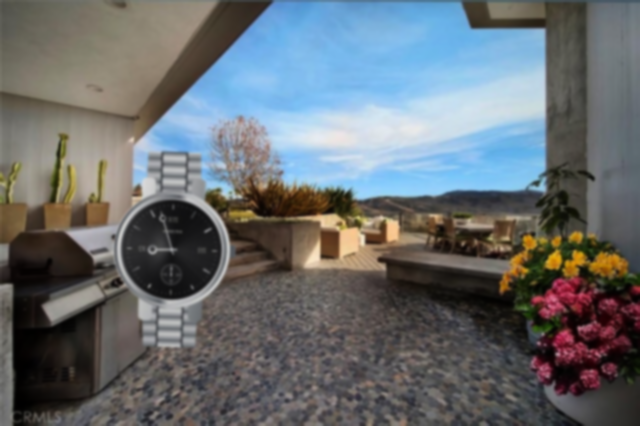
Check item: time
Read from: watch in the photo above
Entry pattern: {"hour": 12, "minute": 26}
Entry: {"hour": 8, "minute": 57}
